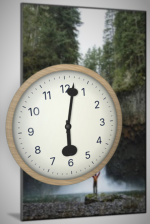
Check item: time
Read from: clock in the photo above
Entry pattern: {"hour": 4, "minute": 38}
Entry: {"hour": 6, "minute": 2}
